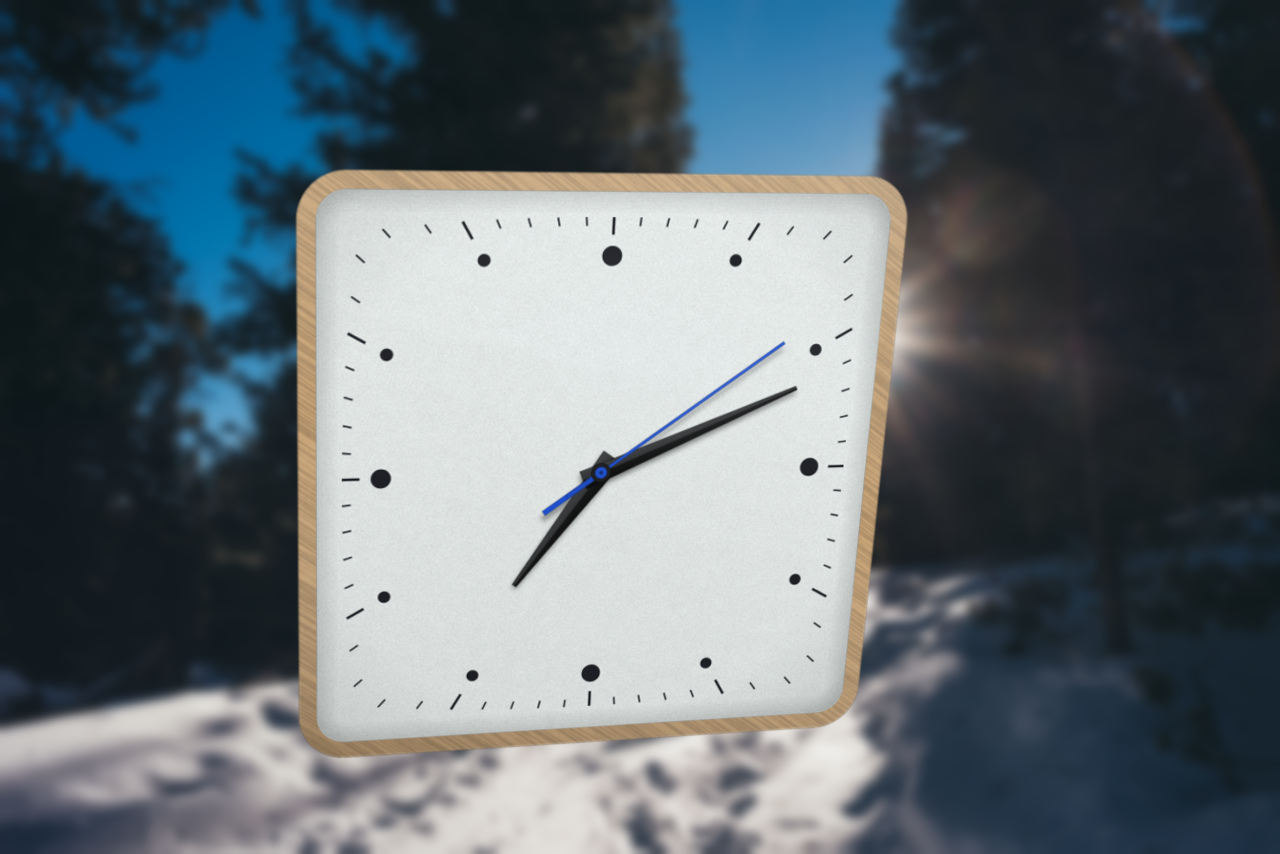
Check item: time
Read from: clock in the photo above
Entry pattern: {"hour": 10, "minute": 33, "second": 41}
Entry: {"hour": 7, "minute": 11, "second": 9}
